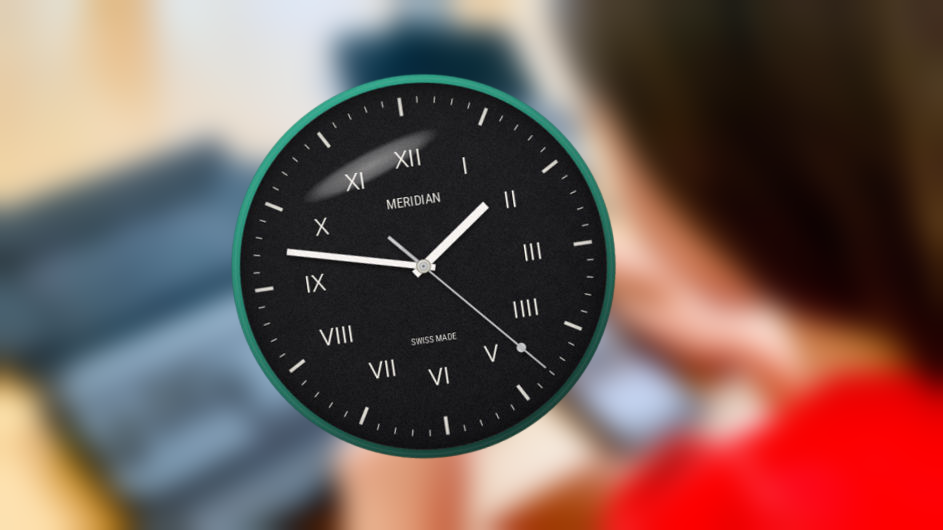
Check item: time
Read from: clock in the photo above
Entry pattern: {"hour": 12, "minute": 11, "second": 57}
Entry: {"hour": 1, "minute": 47, "second": 23}
